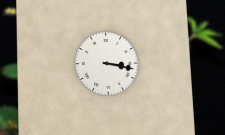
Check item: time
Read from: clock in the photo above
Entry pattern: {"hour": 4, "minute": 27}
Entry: {"hour": 3, "minute": 17}
